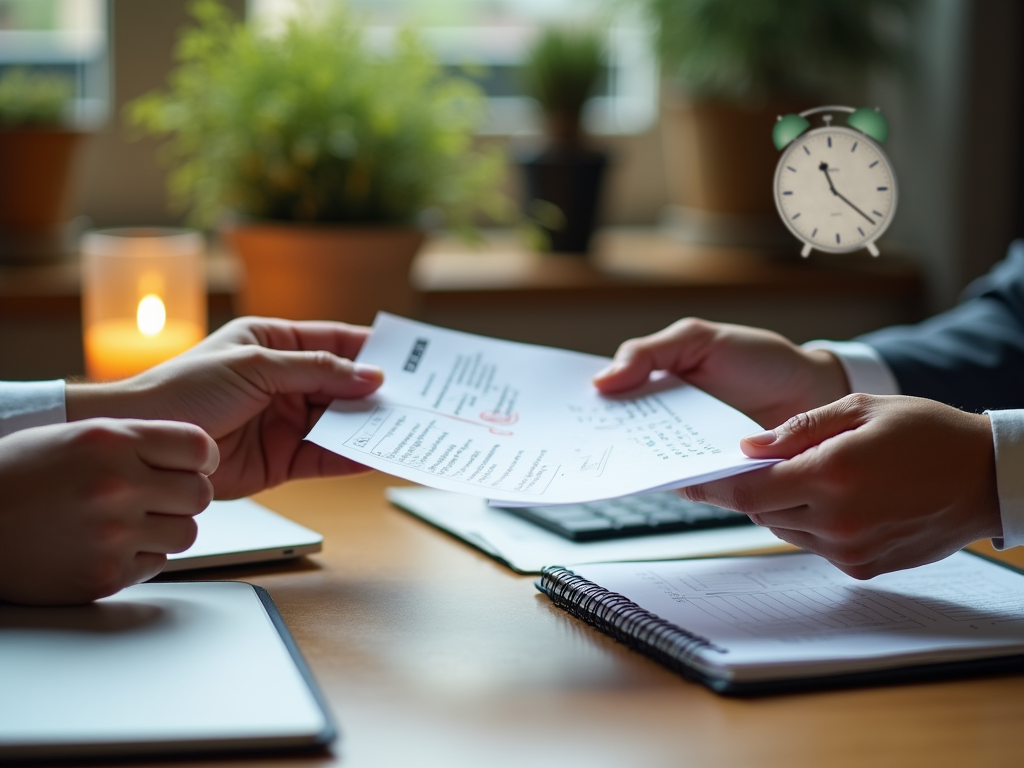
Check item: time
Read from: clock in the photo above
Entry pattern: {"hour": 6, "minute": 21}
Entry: {"hour": 11, "minute": 22}
